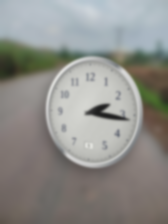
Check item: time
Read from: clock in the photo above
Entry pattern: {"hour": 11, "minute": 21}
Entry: {"hour": 2, "minute": 16}
